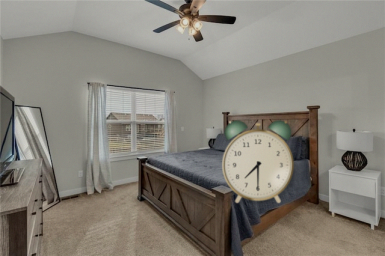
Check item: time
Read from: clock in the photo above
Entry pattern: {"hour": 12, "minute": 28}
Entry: {"hour": 7, "minute": 30}
